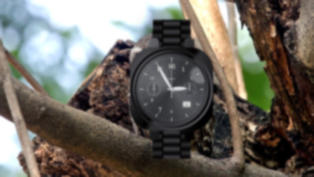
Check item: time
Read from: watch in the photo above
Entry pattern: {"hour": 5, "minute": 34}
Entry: {"hour": 2, "minute": 55}
